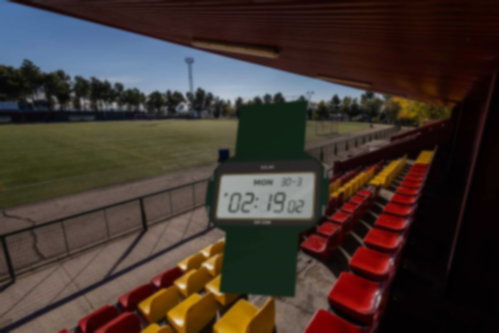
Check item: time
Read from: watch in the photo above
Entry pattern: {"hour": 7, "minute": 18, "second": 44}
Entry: {"hour": 2, "minute": 19, "second": 2}
